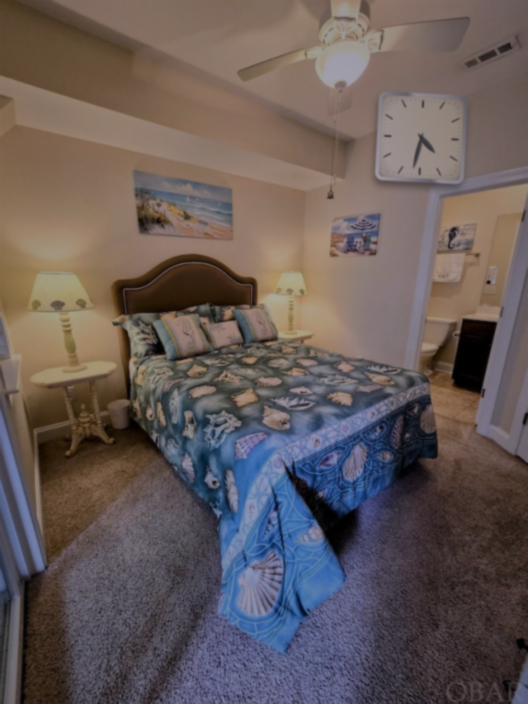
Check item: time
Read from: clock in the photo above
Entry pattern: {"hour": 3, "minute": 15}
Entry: {"hour": 4, "minute": 32}
